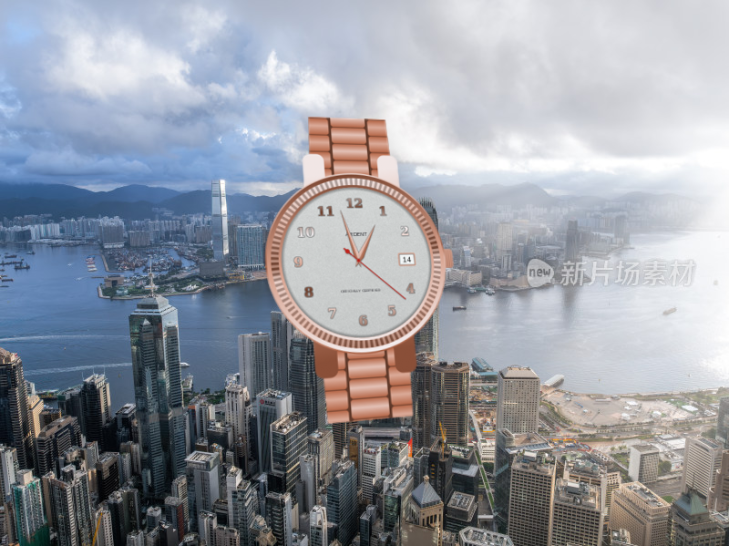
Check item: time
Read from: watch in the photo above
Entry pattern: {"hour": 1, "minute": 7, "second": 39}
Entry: {"hour": 12, "minute": 57, "second": 22}
